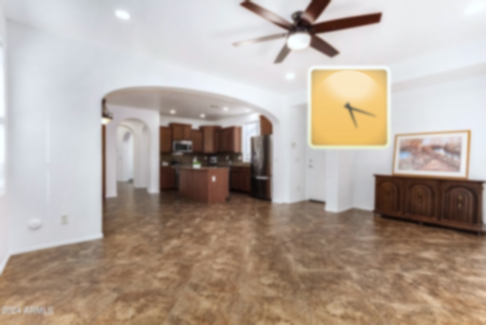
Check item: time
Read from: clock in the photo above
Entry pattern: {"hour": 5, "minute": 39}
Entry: {"hour": 5, "minute": 18}
